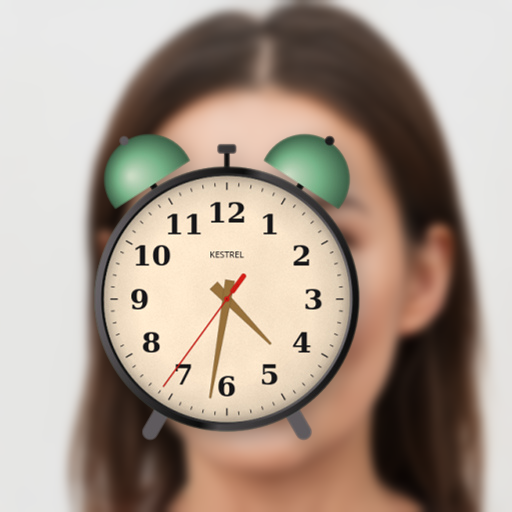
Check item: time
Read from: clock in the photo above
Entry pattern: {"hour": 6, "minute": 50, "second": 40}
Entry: {"hour": 4, "minute": 31, "second": 36}
